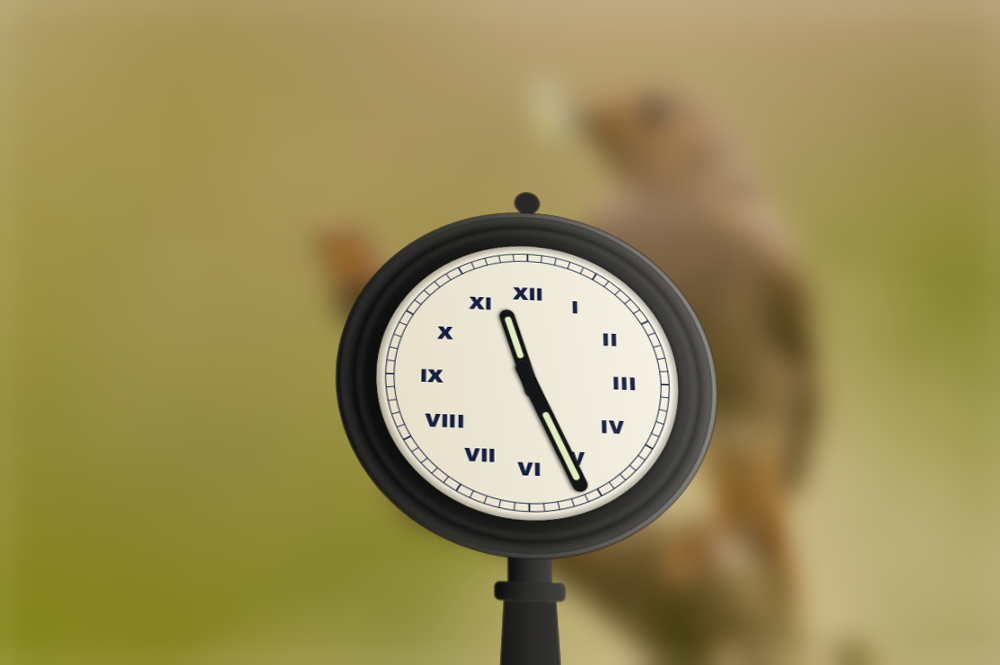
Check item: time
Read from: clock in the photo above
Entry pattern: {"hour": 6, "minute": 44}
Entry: {"hour": 11, "minute": 26}
